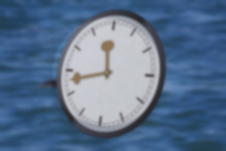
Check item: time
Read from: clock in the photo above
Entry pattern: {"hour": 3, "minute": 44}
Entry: {"hour": 11, "minute": 43}
